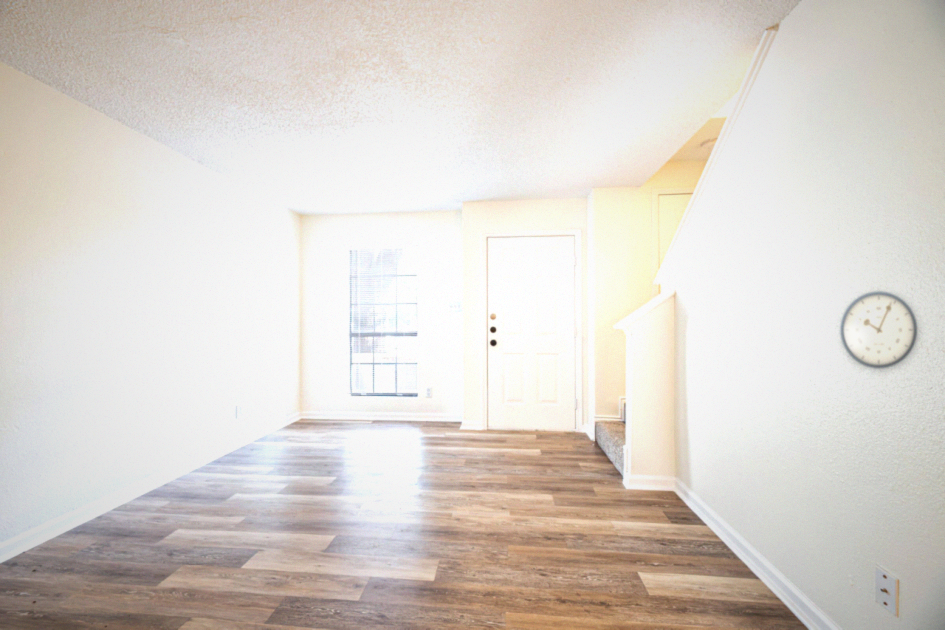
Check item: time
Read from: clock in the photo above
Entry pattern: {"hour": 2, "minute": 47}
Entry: {"hour": 10, "minute": 4}
